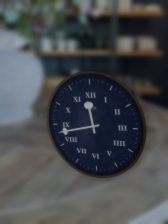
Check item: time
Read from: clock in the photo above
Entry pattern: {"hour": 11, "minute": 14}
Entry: {"hour": 11, "minute": 43}
